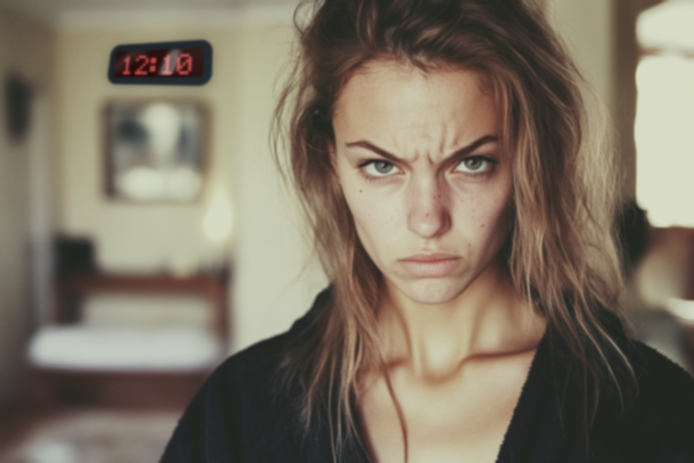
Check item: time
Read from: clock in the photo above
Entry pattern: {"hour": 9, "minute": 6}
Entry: {"hour": 12, "minute": 10}
